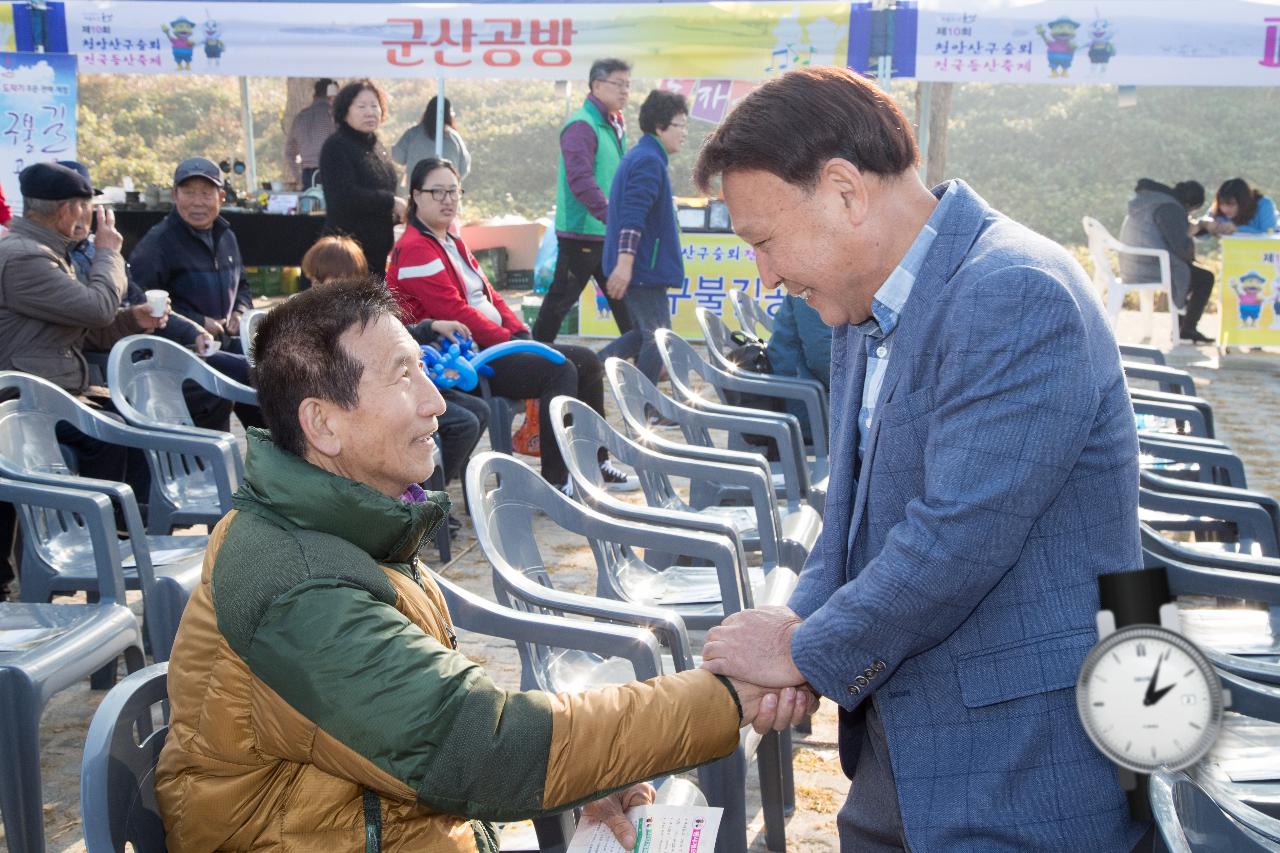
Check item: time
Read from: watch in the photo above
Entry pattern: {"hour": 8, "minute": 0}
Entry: {"hour": 2, "minute": 4}
